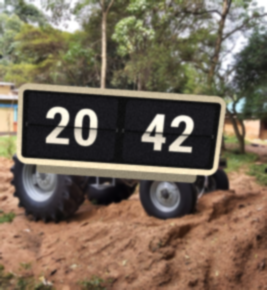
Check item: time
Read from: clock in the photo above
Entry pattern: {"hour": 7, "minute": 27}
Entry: {"hour": 20, "minute": 42}
